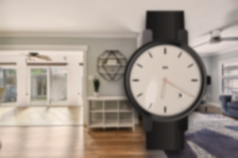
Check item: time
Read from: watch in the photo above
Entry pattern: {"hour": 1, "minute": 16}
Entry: {"hour": 6, "minute": 20}
